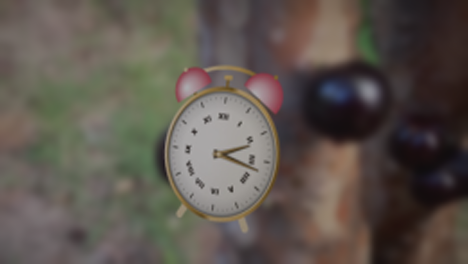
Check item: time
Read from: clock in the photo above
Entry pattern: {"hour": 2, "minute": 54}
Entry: {"hour": 2, "minute": 17}
